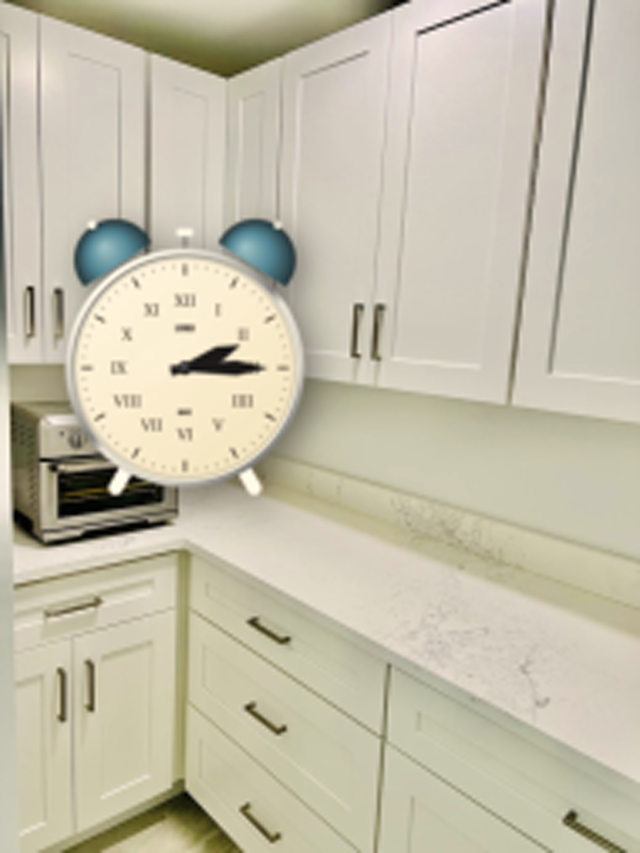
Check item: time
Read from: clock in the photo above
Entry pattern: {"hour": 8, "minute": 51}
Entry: {"hour": 2, "minute": 15}
